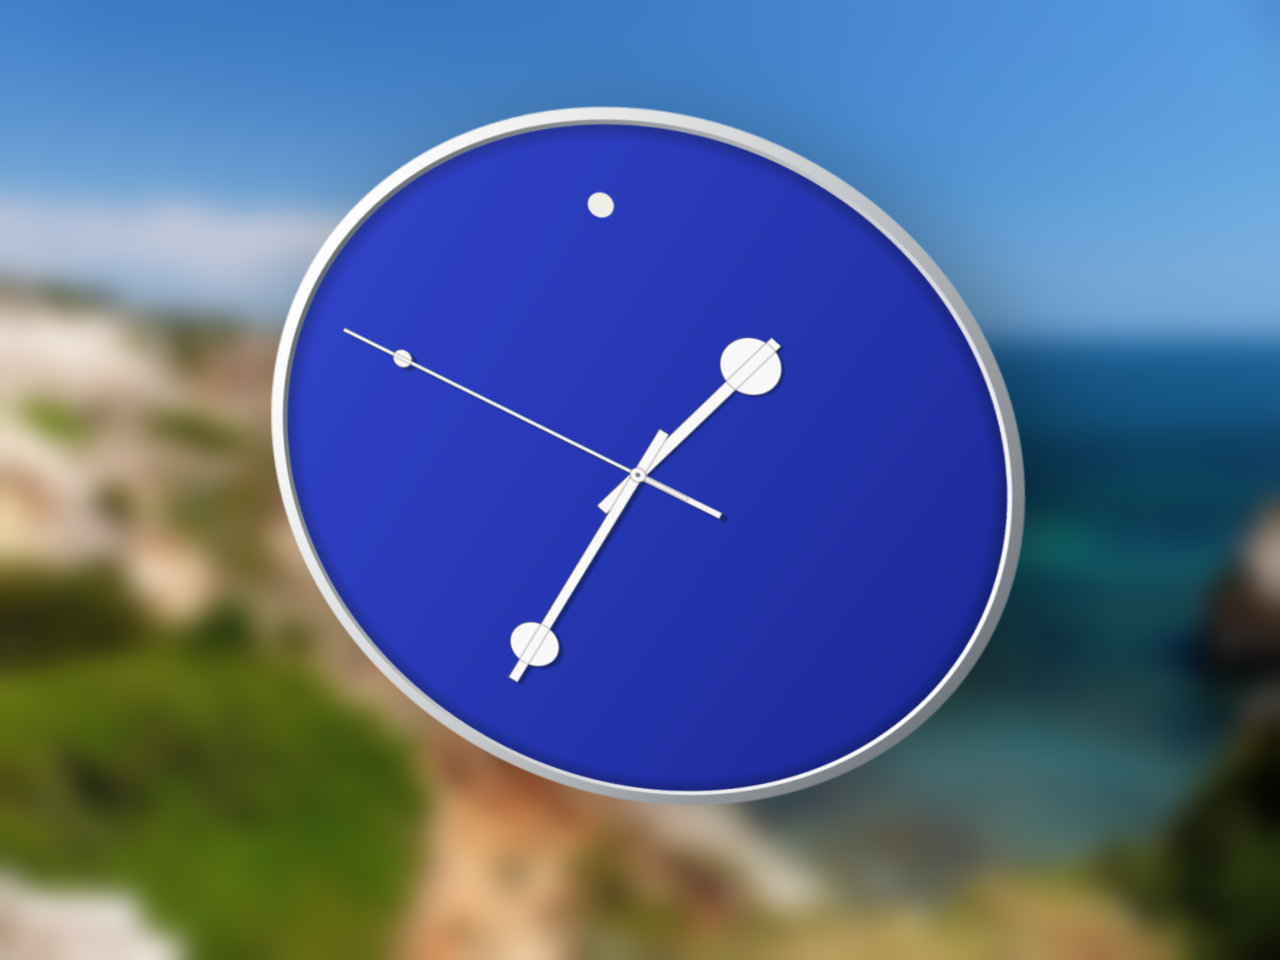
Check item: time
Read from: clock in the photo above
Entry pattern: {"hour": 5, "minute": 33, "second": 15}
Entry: {"hour": 1, "minute": 35, "second": 50}
